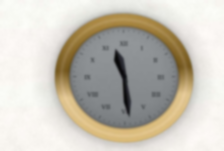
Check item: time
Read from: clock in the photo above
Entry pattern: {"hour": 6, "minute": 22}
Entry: {"hour": 11, "minute": 29}
